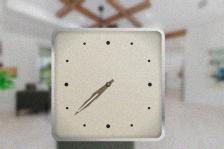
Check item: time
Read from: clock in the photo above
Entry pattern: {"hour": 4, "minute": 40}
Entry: {"hour": 7, "minute": 38}
